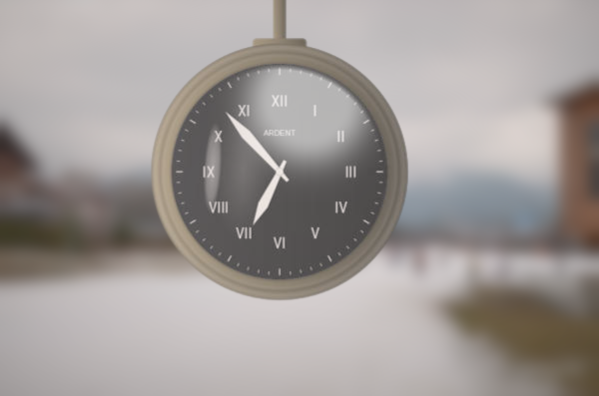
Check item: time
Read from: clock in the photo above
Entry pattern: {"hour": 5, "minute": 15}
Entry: {"hour": 6, "minute": 53}
